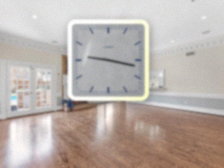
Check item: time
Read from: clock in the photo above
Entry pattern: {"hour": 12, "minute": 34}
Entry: {"hour": 9, "minute": 17}
